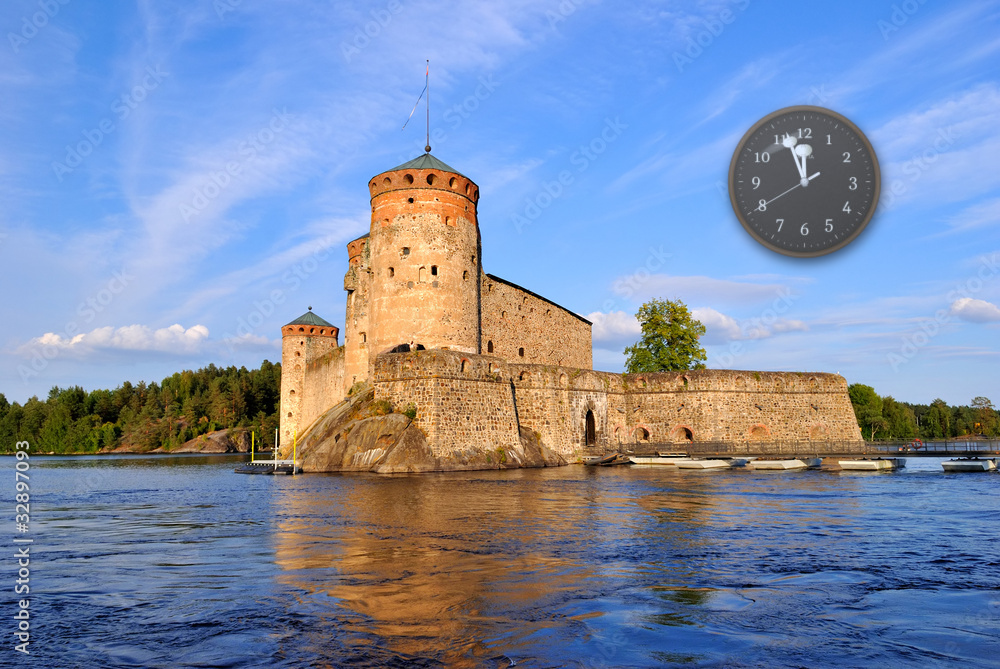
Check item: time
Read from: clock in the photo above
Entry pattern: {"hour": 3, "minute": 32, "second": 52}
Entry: {"hour": 11, "minute": 56, "second": 40}
